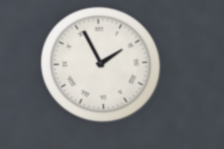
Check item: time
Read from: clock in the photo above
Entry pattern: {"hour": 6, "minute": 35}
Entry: {"hour": 1, "minute": 56}
